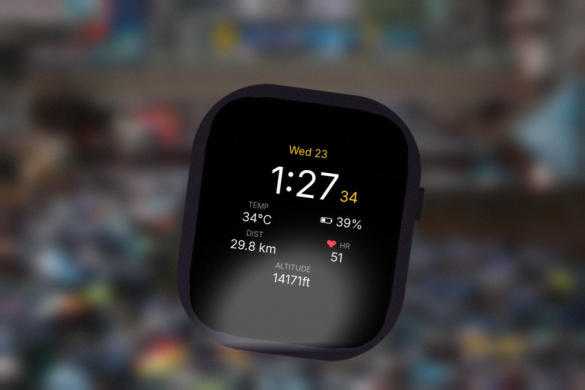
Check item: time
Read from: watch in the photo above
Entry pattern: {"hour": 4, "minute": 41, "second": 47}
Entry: {"hour": 1, "minute": 27, "second": 34}
